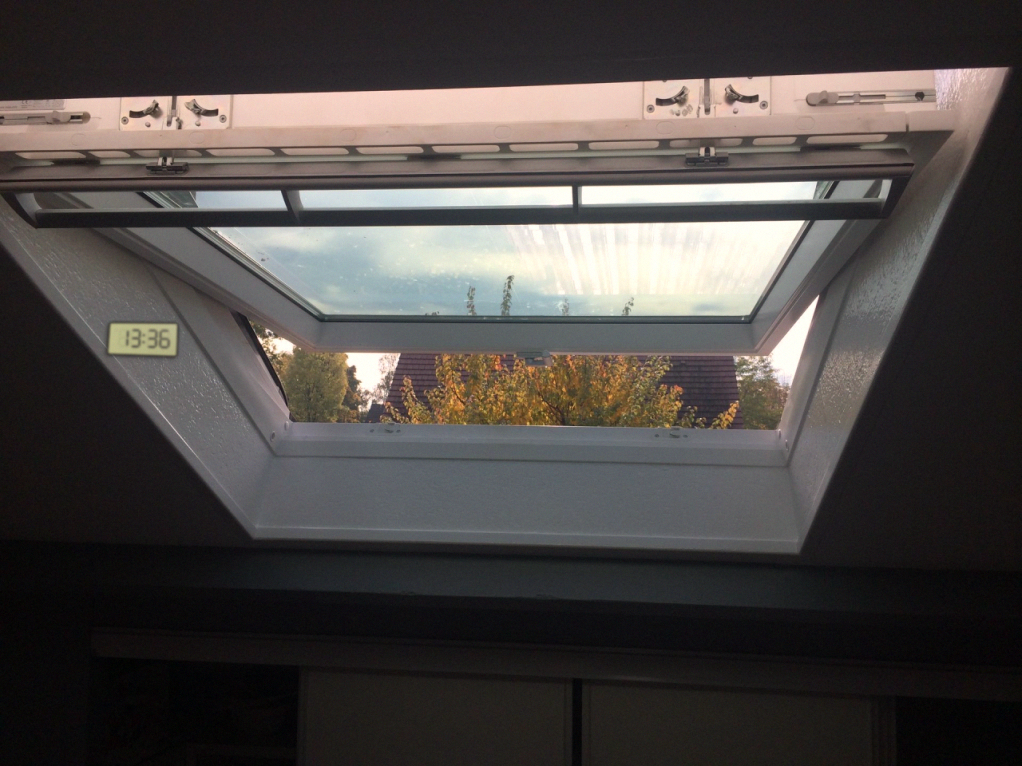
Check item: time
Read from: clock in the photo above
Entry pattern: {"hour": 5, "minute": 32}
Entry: {"hour": 13, "minute": 36}
